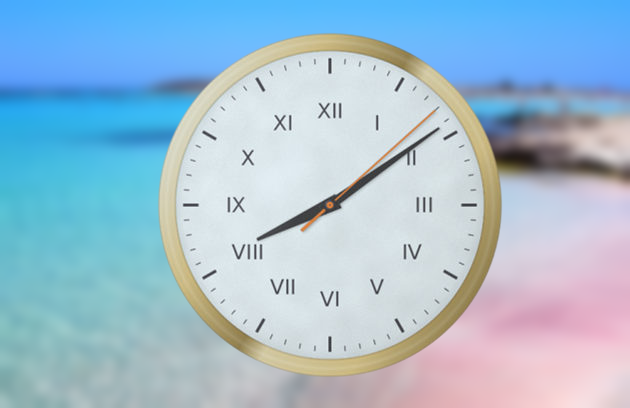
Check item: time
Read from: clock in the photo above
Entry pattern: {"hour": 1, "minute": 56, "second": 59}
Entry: {"hour": 8, "minute": 9, "second": 8}
